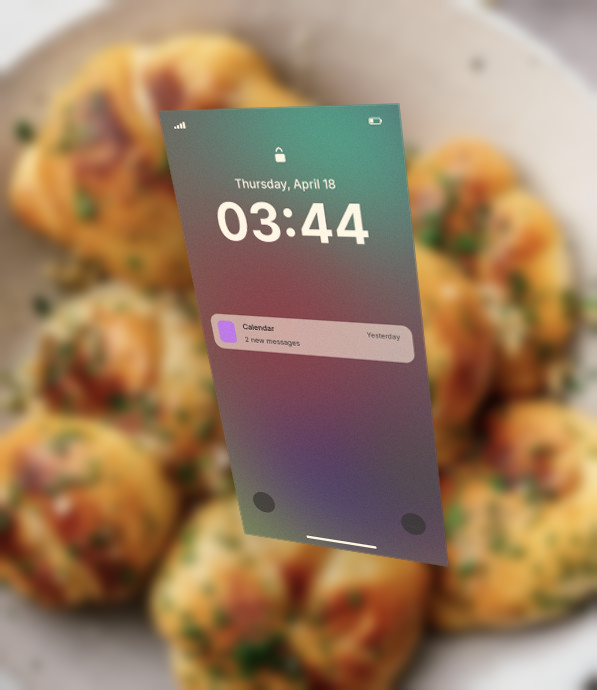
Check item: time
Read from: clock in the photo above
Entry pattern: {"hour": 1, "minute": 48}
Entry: {"hour": 3, "minute": 44}
